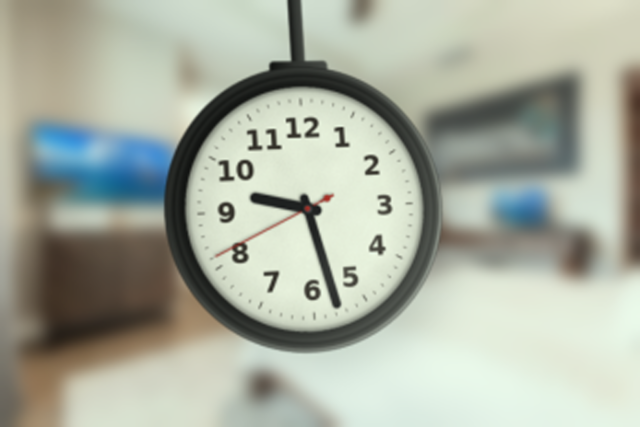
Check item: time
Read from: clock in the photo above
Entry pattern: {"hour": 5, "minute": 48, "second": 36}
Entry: {"hour": 9, "minute": 27, "second": 41}
